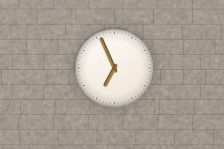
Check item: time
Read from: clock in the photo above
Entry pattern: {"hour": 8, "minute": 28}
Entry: {"hour": 6, "minute": 56}
